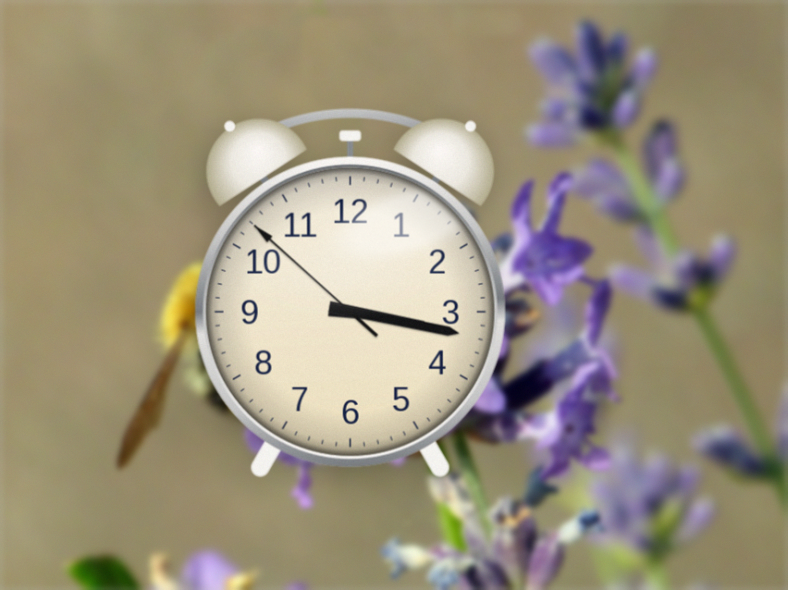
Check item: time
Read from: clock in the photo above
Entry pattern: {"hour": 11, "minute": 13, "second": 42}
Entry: {"hour": 3, "minute": 16, "second": 52}
